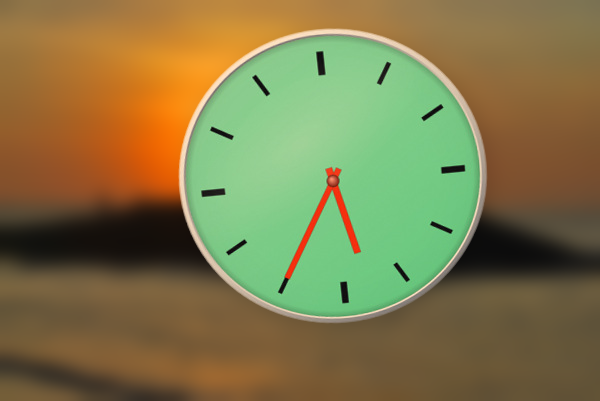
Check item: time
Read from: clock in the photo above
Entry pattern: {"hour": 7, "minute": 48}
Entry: {"hour": 5, "minute": 35}
